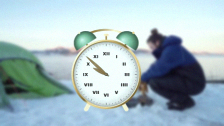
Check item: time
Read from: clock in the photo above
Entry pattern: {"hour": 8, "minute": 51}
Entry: {"hour": 9, "minute": 52}
